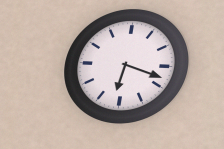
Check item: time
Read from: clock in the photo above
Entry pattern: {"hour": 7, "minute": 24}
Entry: {"hour": 6, "minute": 18}
